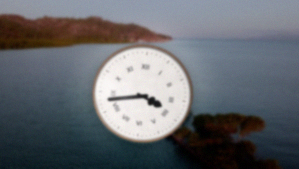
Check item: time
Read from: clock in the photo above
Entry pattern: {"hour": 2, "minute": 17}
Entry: {"hour": 3, "minute": 43}
